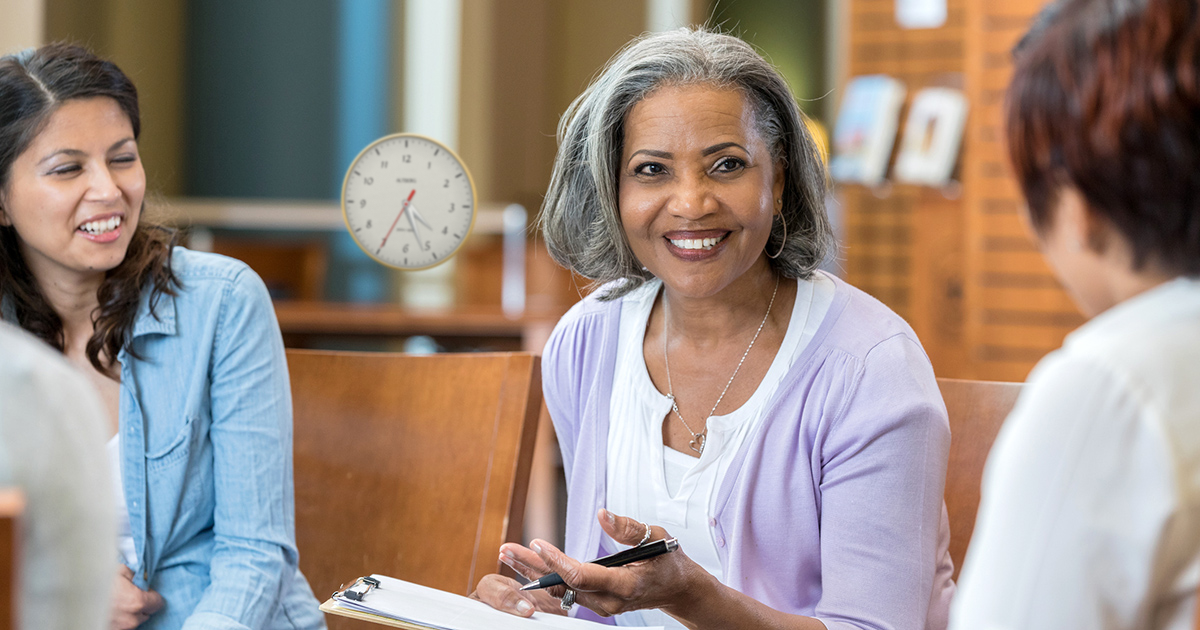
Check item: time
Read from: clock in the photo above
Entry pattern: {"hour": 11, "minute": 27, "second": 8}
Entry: {"hour": 4, "minute": 26, "second": 35}
